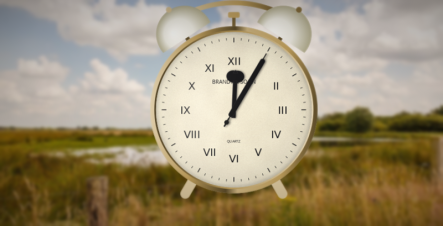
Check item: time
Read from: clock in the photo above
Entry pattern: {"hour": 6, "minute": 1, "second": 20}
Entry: {"hour": 12, "minute": 5, "second": 5}
